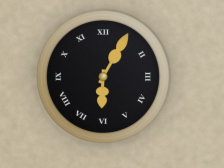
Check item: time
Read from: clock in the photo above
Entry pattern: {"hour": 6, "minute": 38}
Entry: {"hour": 6, "minute": 5}
